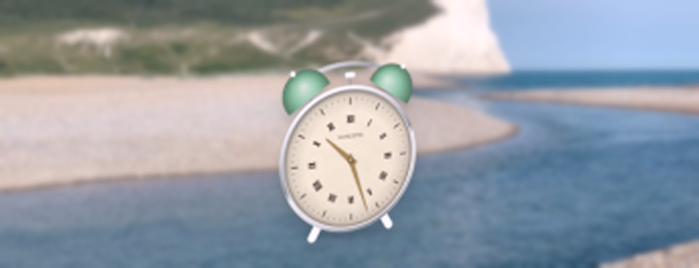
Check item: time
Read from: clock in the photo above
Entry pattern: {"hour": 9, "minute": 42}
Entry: {"hour": 10, "minute": 27}
